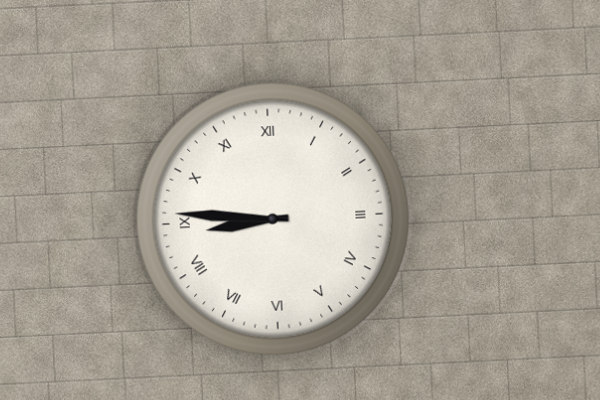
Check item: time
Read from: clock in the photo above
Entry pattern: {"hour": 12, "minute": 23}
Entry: {"hour": 8, "minute": 46}
